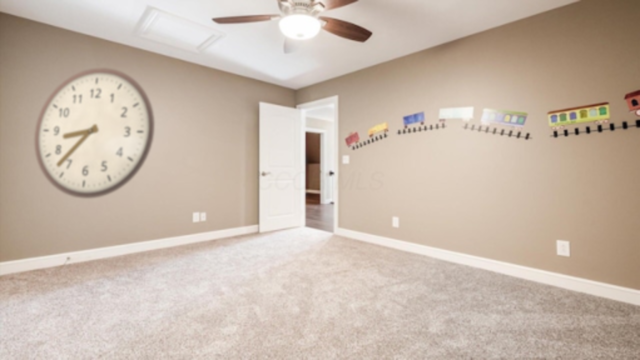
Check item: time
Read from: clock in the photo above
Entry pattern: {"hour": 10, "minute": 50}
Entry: {"hour": 8, "minute": 37}
